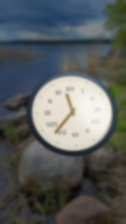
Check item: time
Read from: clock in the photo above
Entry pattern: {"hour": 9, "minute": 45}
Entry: {"hour": 11, "minute": 37}
